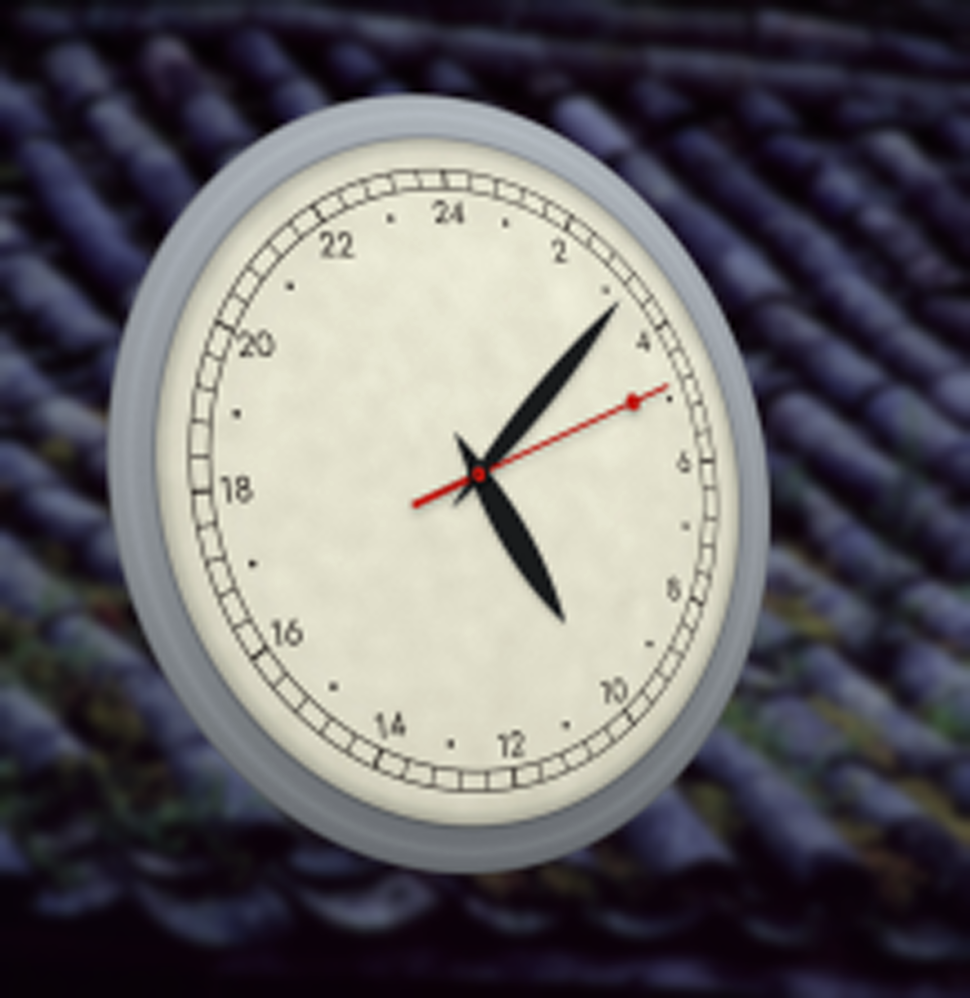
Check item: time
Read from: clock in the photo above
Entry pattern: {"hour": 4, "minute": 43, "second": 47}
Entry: {"hour": 10, "minute": 8, "second": 12}
